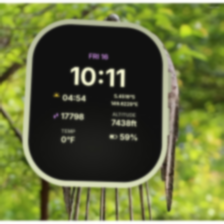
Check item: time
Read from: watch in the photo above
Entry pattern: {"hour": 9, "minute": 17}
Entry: {"hour": 10, "minute": 11}
